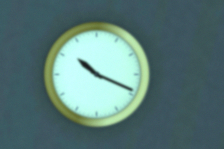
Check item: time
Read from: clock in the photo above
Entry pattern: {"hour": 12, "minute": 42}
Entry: {"hour": 10, "minute": 19}
